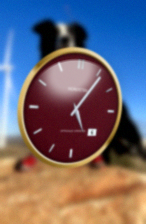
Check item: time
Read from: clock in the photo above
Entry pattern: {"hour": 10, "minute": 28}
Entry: {"hour": 5, "minute": 6}
